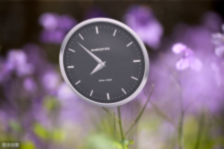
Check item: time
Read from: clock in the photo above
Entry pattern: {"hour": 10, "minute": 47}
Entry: {"hour": 7, "minute": 53}
